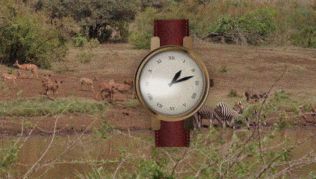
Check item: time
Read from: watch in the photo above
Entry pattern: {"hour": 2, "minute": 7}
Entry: {"hour": 1, "minute": 12}
